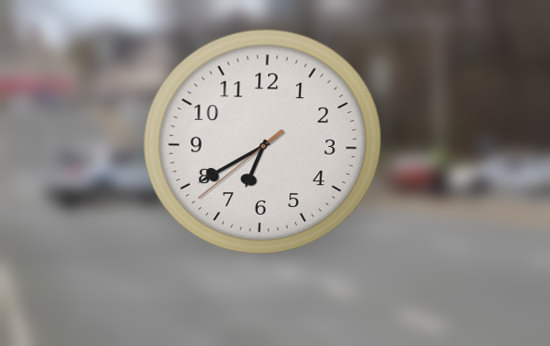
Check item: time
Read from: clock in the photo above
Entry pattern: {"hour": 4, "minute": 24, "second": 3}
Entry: {"hour": 6, "minute": 39, "second": 38}
